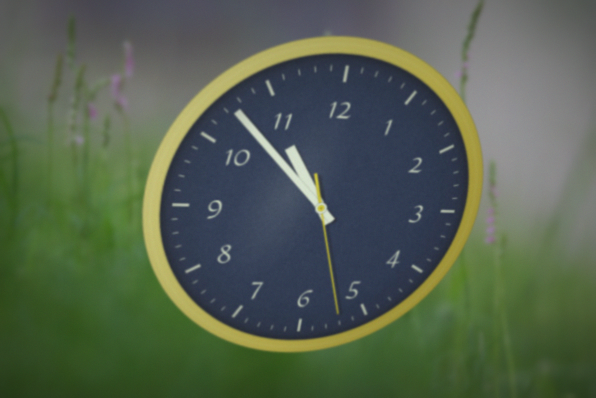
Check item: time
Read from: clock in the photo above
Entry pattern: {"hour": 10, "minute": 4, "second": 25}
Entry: {"hour": 10, "minute": 52, "second": 27}
